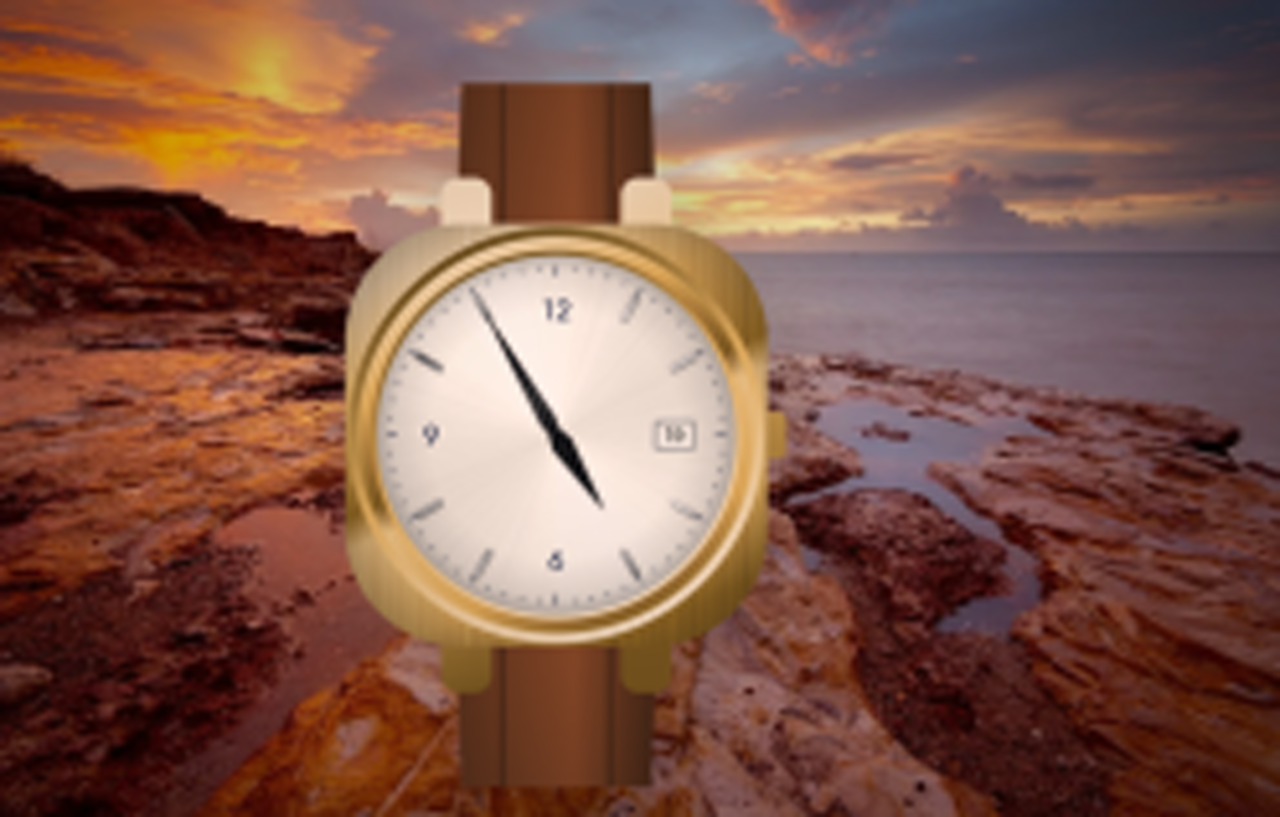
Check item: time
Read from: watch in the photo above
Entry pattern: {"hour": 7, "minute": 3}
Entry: {"hour": 4, "minute": 55}
